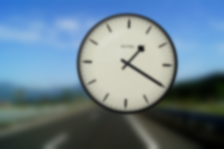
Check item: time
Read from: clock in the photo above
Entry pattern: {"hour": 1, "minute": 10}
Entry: {"hour": 1, "minute": 20}
